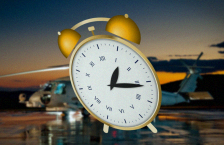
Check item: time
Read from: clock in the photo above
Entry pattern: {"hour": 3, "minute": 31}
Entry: {"hour": 1, "minute": 16}
